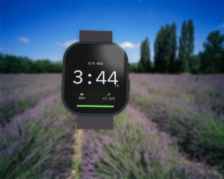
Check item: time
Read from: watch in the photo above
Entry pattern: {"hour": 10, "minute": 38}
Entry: {"hour": 3, "minute": 44}
